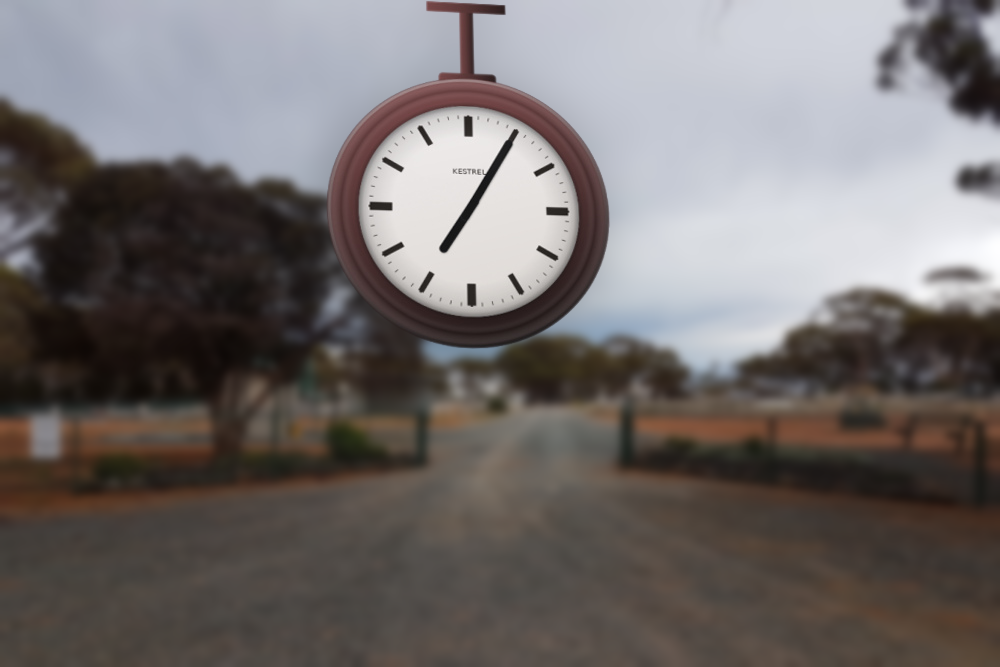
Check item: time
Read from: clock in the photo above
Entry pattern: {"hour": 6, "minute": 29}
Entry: {"hour": 7, "minute": 5}
